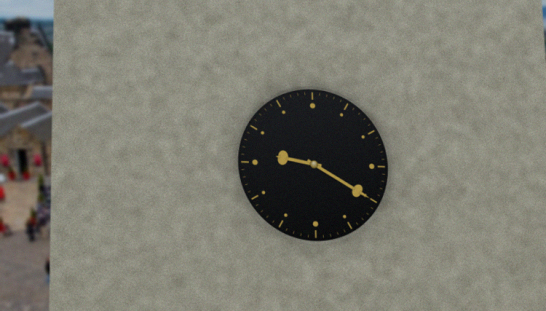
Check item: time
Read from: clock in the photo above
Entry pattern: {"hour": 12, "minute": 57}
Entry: {"hour": 9, "minute": 20}
